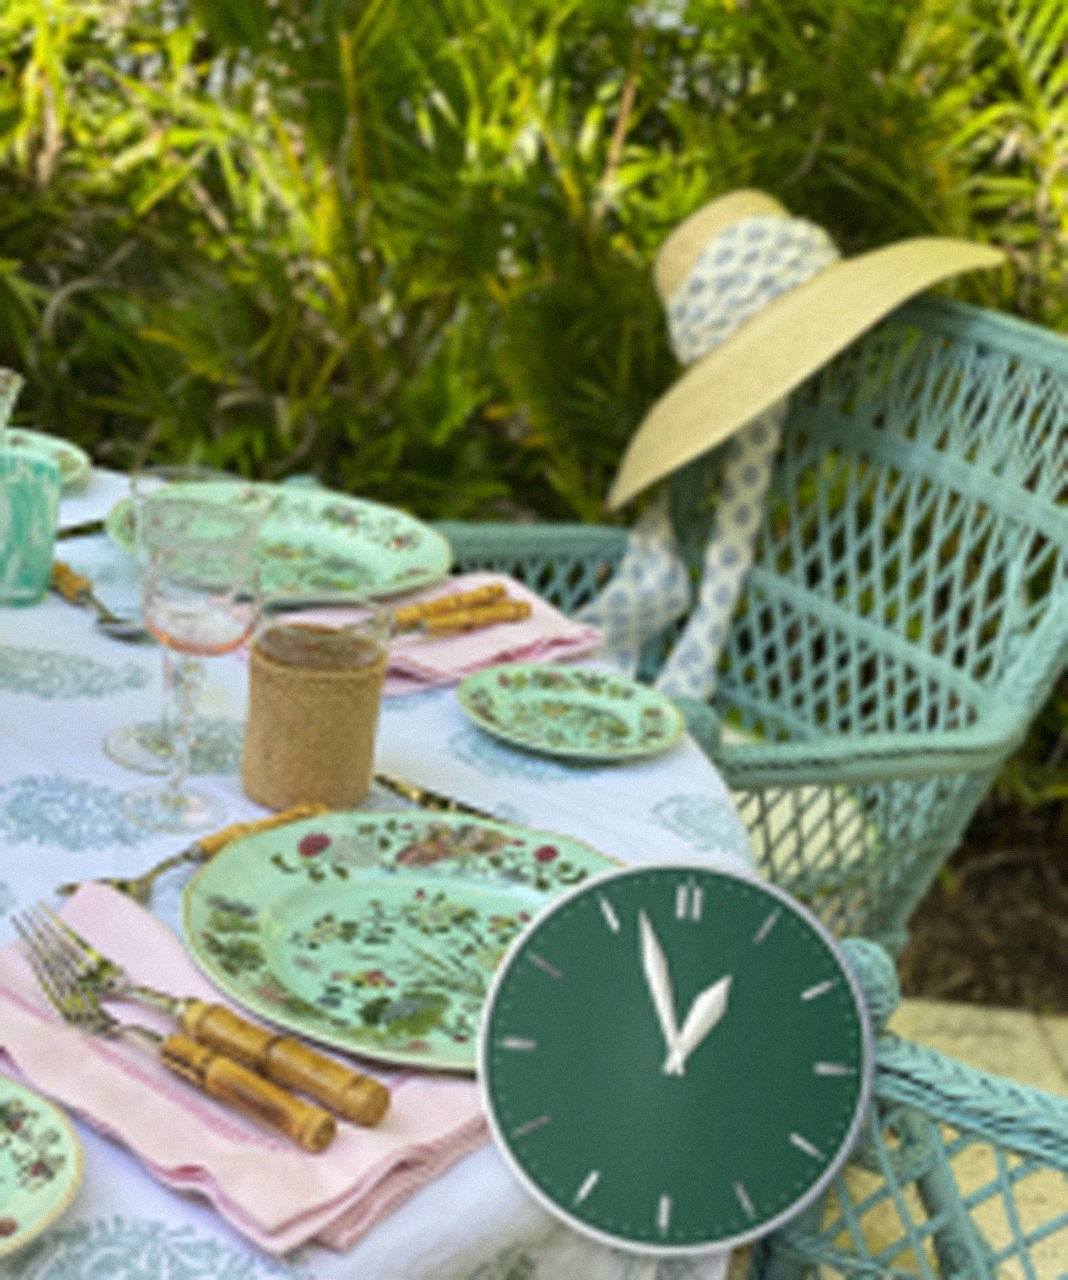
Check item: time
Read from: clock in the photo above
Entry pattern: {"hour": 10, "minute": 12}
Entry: {"hour": 12, "minute": 57}
